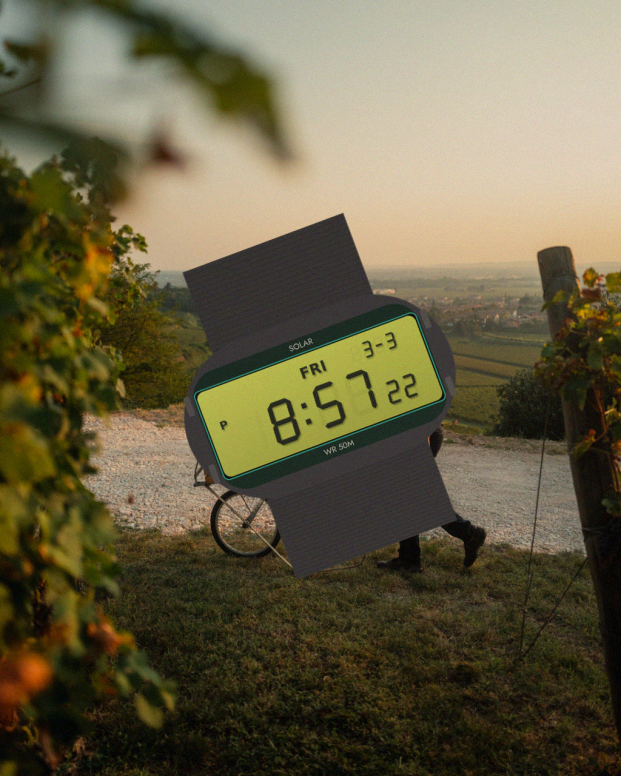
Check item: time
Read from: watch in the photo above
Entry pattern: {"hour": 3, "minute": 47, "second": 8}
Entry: {"hour": 8, "minute": 57, "second": 22}
